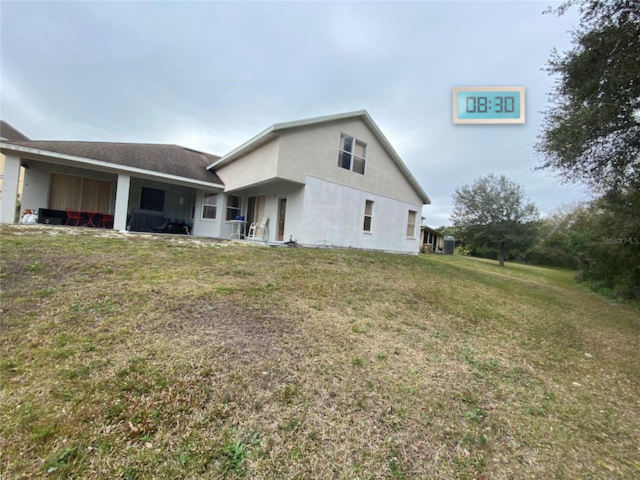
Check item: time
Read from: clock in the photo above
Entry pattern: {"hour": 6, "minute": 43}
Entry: {"hour": 8, "minute": 30}
